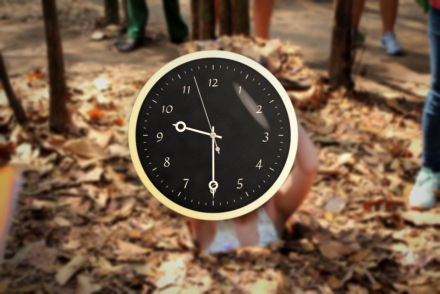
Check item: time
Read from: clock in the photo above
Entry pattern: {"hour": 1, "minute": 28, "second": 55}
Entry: {"hour": 9, "minute": 29, "second": 57}
